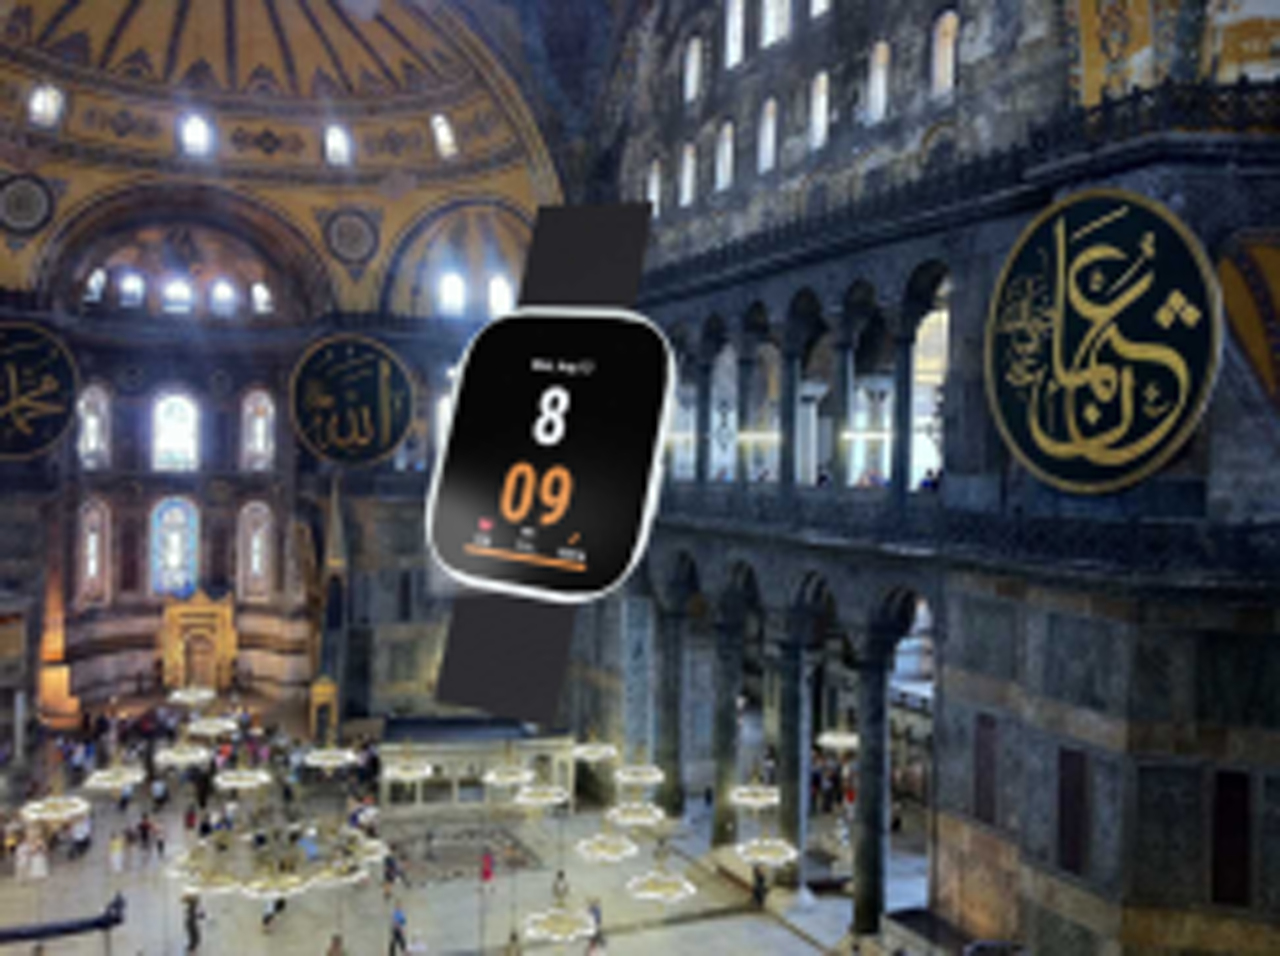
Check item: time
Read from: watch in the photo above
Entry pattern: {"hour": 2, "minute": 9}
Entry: {"hour": 8, "minute": 9}
